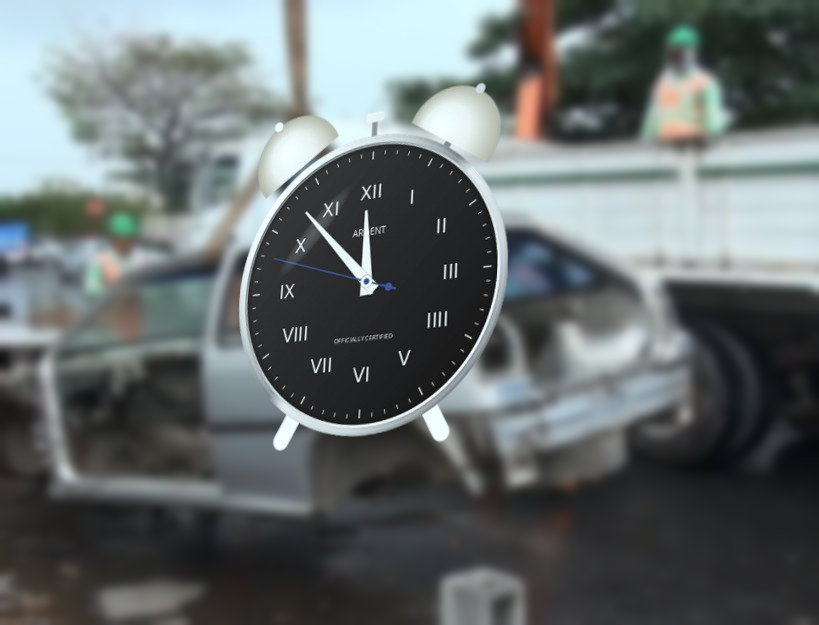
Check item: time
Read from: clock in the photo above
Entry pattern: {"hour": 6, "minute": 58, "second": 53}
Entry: {"hour": 11, "minute": 52, "second": 48}
